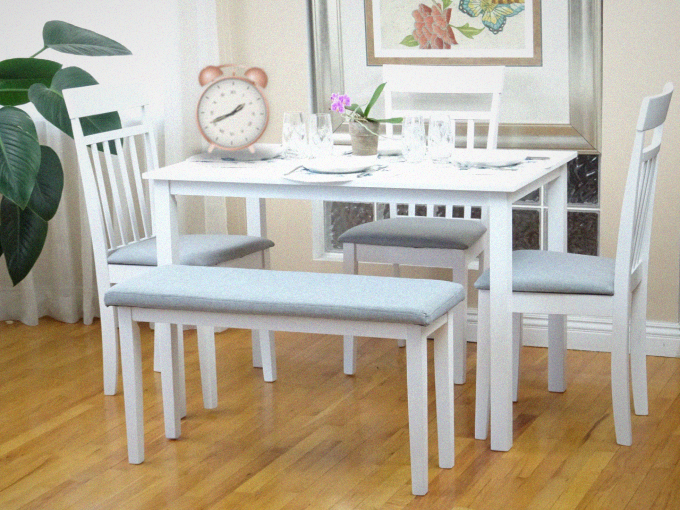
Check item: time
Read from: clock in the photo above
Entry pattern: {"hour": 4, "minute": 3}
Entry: {"hour": 1, "minute": 41}
